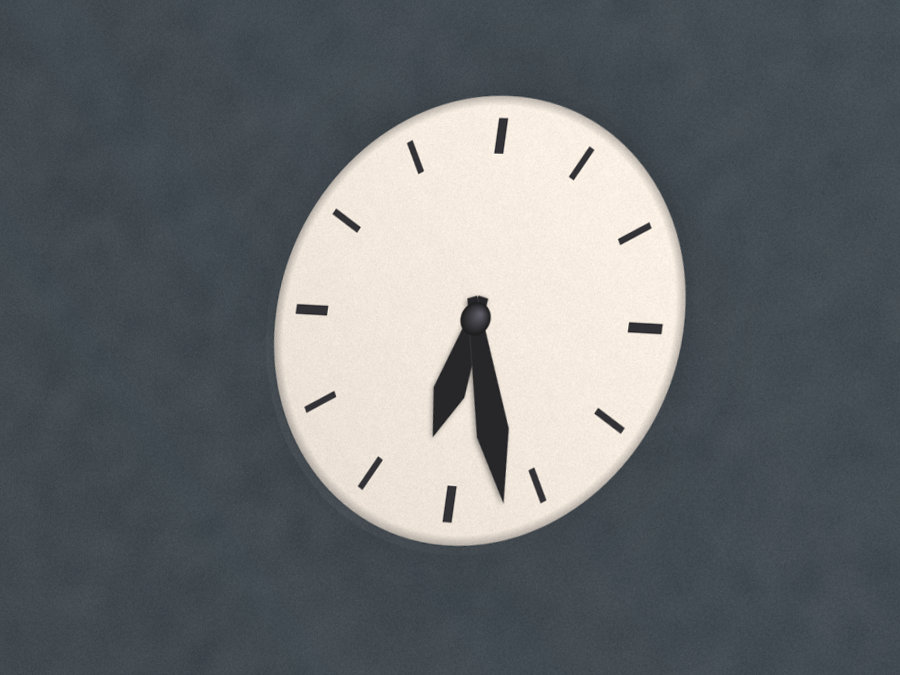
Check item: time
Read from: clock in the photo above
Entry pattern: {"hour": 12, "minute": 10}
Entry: {"hour": 6, "minute": 27}
